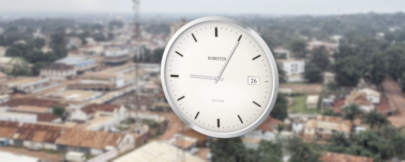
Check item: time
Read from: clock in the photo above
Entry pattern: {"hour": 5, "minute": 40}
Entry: {"hour": 9, "minute": 5}
